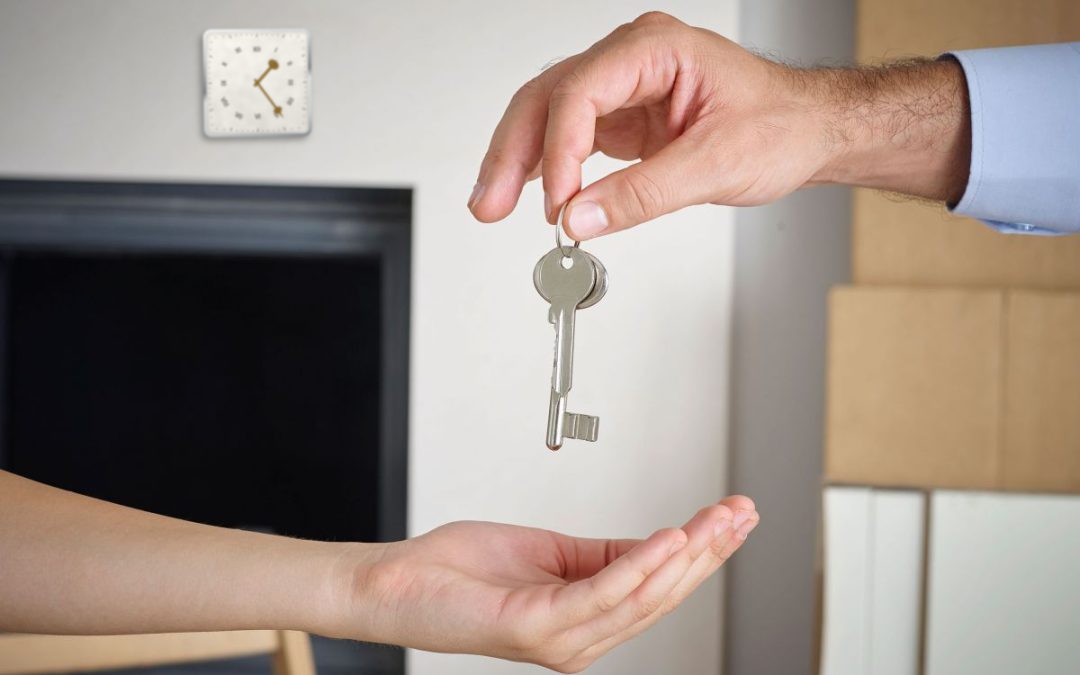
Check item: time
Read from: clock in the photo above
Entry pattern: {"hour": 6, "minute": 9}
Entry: {"hour": 1, "minute": 24}
